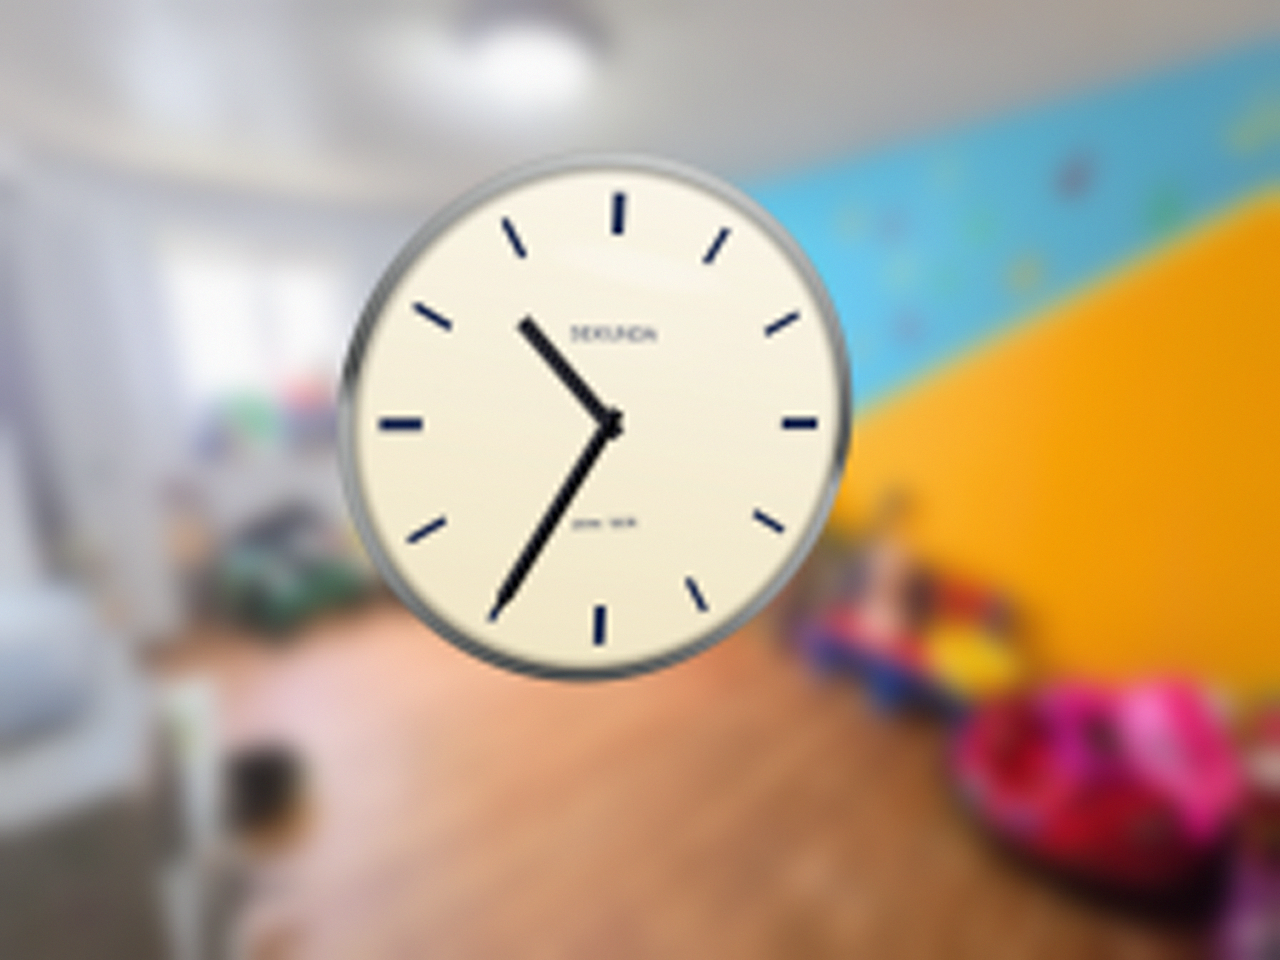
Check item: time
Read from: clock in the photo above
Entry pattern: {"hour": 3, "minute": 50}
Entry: {"hour": 10, "minute": 35}
